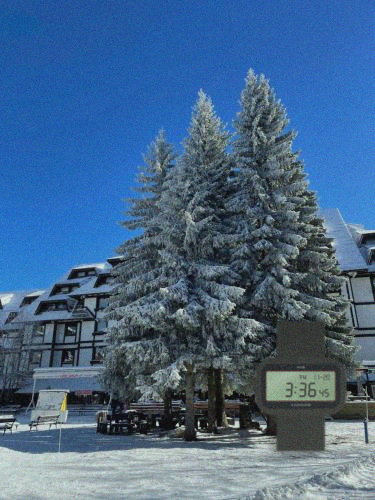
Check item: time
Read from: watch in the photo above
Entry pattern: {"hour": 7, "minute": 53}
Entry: {"hour": 3, "minute": 36}
